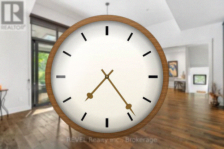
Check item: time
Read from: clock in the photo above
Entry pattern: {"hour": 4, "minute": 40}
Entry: {"hour": 7, "minute": 24}
